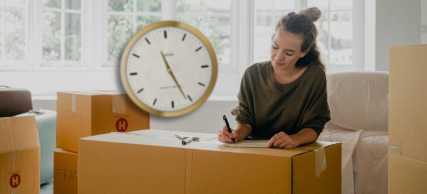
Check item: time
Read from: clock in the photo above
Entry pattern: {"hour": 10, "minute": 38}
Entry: {"hour": 11, "minute": 26}
